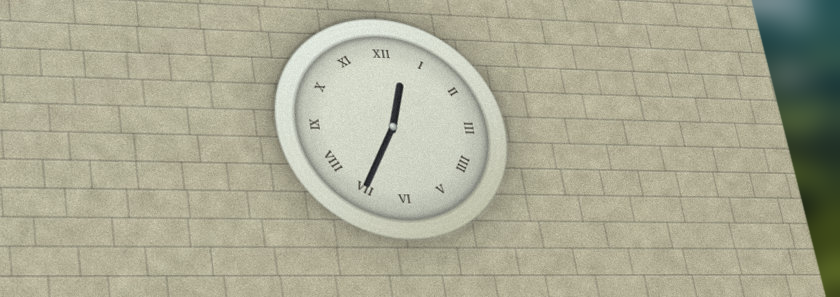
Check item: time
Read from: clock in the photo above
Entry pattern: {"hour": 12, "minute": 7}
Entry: {"hour": 12, "minute": 35}
